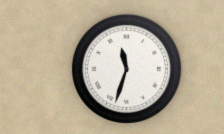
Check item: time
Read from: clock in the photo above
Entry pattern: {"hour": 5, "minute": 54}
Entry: {"hour": 11, "minute": 33}
